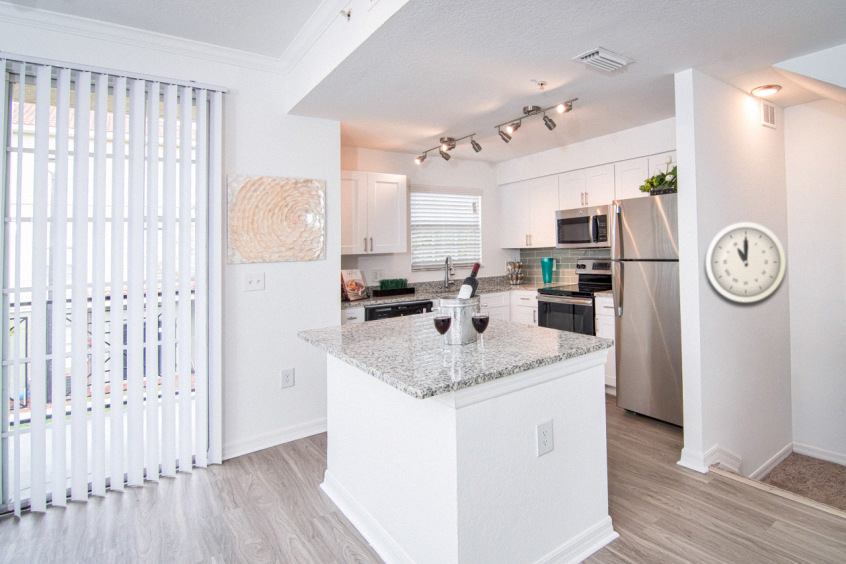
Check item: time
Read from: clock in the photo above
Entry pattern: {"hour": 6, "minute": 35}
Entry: {"hour": 11, "minute": 0}
